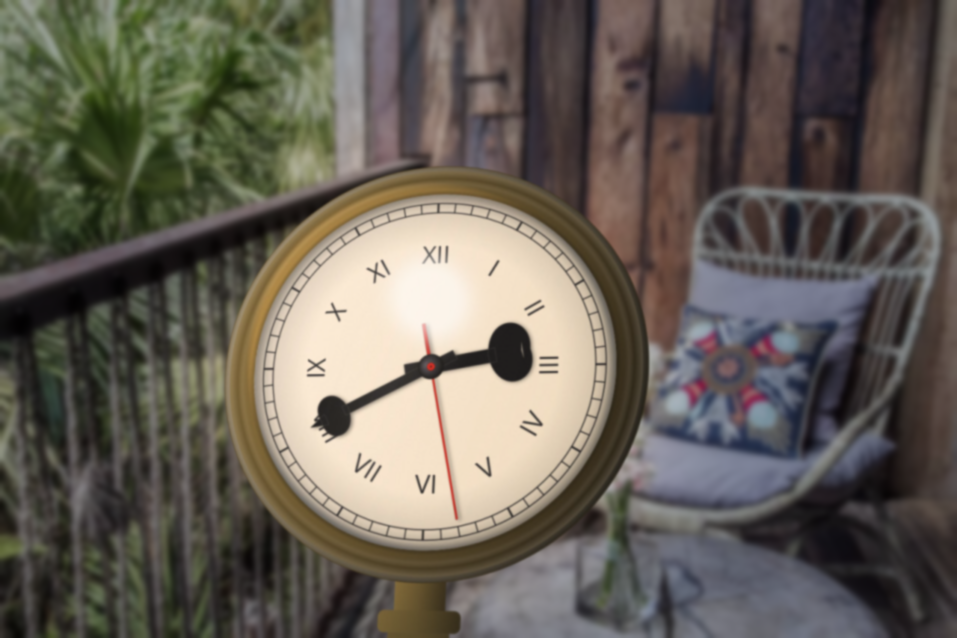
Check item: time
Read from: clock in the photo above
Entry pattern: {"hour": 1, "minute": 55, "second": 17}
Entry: {"hour": 2, "minute": 40, "second": 28}
